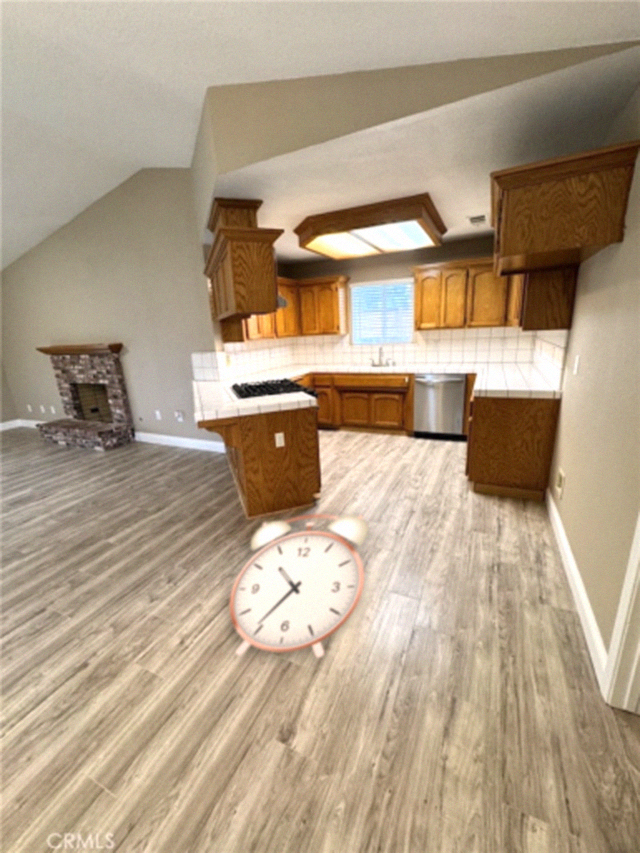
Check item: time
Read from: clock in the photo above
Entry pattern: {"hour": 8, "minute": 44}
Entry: {"hour": 10, "minute": 36}
